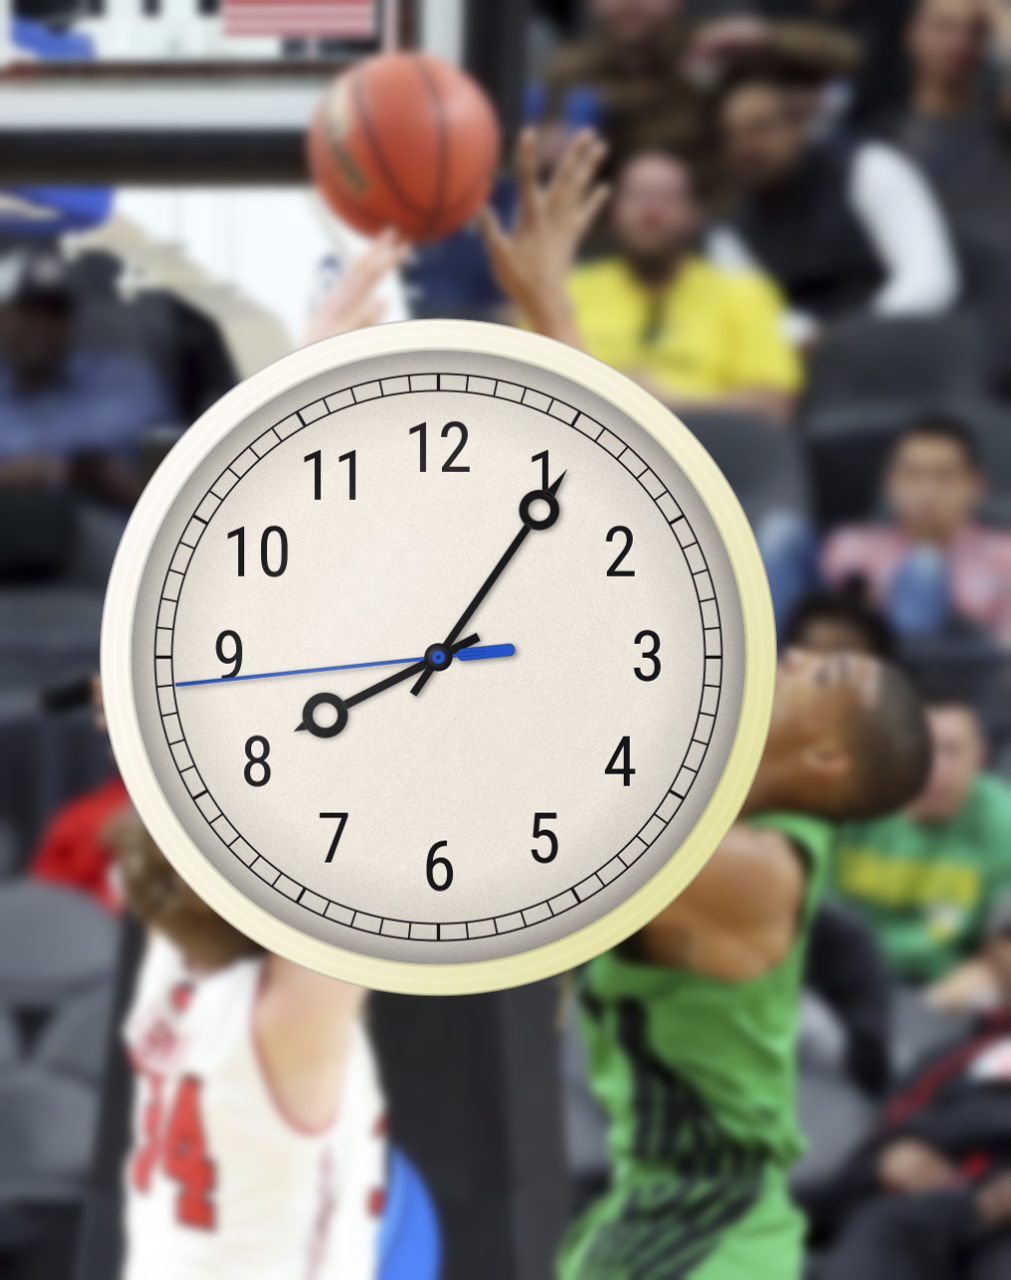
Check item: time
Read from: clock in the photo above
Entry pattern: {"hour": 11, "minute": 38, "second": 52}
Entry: {"hour": 8, "minute": 5, "second": 44}
